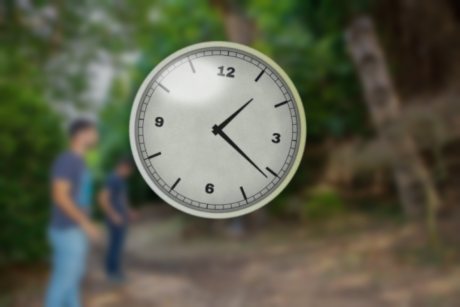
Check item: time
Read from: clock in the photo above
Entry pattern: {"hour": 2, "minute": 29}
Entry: {"hour": 1, "minute": 21}
